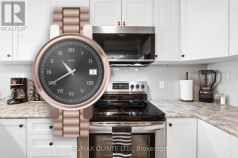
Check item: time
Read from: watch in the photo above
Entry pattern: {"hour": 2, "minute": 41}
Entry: {"hour": 10, "minute": 40}
